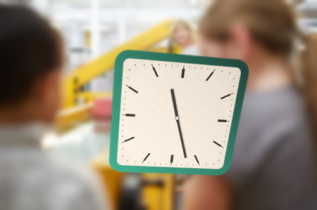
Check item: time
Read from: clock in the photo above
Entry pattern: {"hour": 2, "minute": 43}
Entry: {"hour": 11, "minute": 27}
